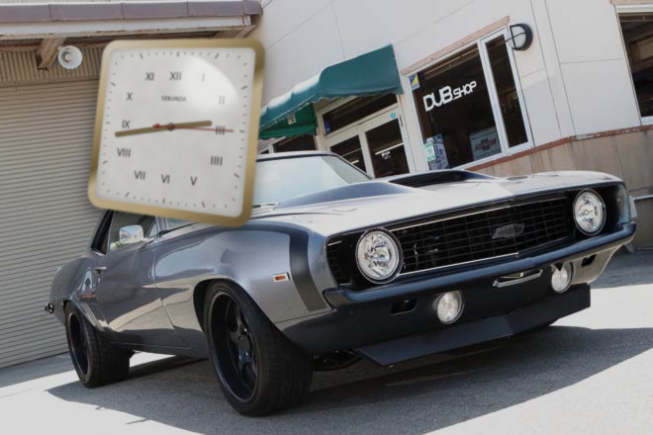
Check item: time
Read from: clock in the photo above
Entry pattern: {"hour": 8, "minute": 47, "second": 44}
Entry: {"hour": 2, "minute": 43, "second": 15}
